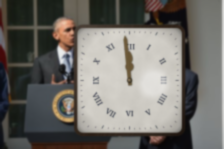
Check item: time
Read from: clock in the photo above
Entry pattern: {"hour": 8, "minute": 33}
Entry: {"hour": 11, "minute": 59}
